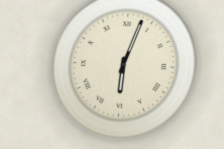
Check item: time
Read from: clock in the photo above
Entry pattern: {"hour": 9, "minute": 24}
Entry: {"hour": 6, "minute": 3}
